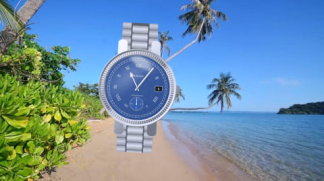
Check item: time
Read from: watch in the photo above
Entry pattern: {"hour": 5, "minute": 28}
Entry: {"hour": 11, "minute": 6}
